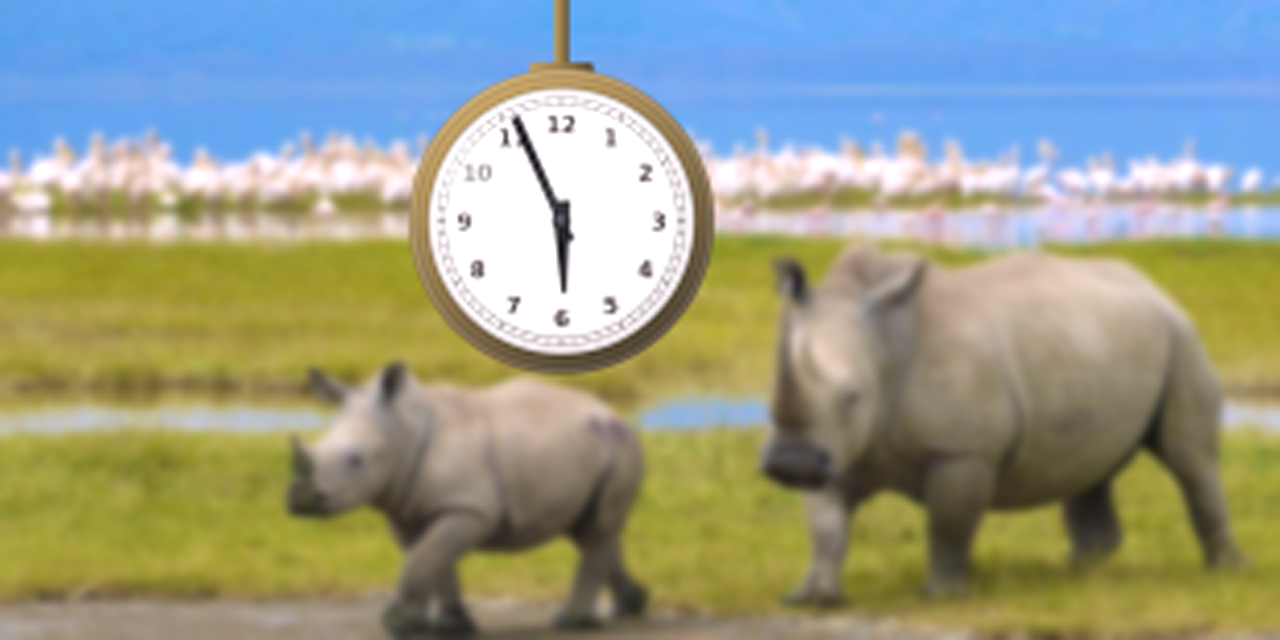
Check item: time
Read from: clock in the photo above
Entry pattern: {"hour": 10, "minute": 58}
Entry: {"hour": 5, "minute": 56}
